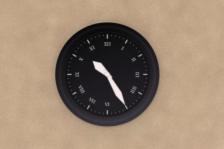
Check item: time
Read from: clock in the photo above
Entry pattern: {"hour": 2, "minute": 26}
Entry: {"hour": 10, "minute": 25}
